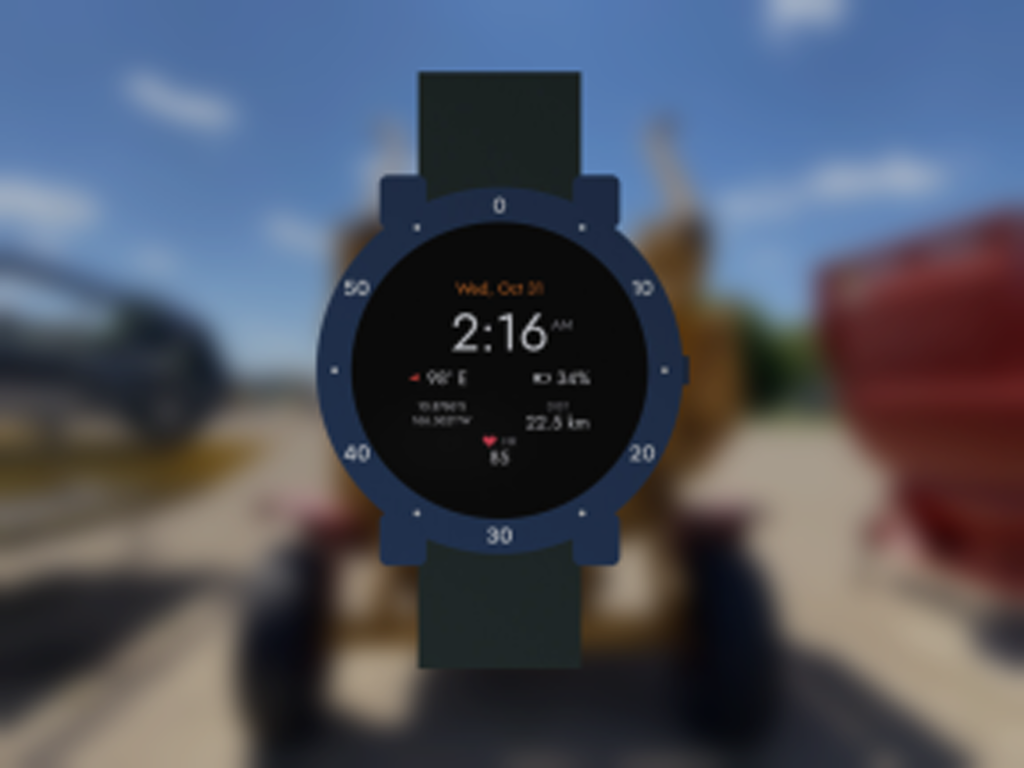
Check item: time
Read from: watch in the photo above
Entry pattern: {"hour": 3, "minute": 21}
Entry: {"hour": 2, "minute": 16}
